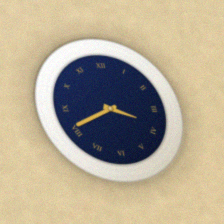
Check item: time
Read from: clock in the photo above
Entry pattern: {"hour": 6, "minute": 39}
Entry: {"hour": 3, "minute": 41}
